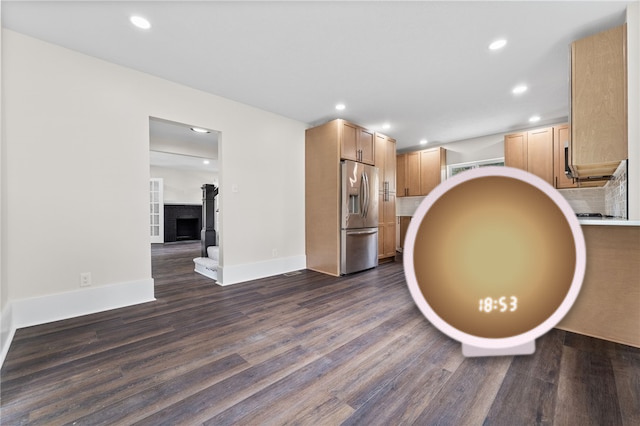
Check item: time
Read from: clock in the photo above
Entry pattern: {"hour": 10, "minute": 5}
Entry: {"hour": 18, "minute": 53}
